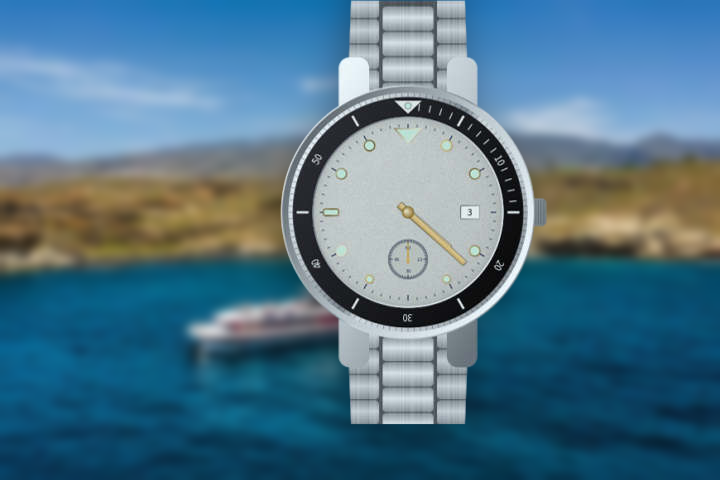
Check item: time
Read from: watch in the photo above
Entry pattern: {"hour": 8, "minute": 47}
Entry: {"hour": 4, "minute": 22}
